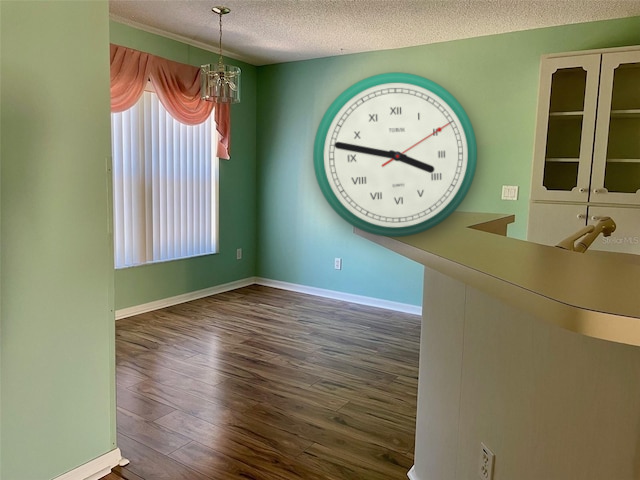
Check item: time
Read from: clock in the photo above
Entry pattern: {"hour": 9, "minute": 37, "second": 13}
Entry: {"hour": 3, "minute": 47, "second": 10}
